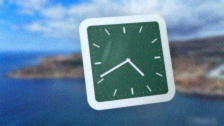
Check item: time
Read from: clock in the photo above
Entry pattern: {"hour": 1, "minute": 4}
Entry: {"hour": 4, "minute": 41}
